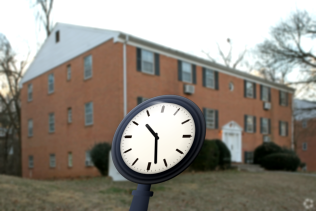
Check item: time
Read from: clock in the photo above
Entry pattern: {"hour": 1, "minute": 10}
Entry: {"hour": 10, "minute": 28}
